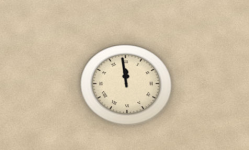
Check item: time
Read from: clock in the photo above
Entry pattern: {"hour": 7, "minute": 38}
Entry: {"hour": 11, "minute": 59}
